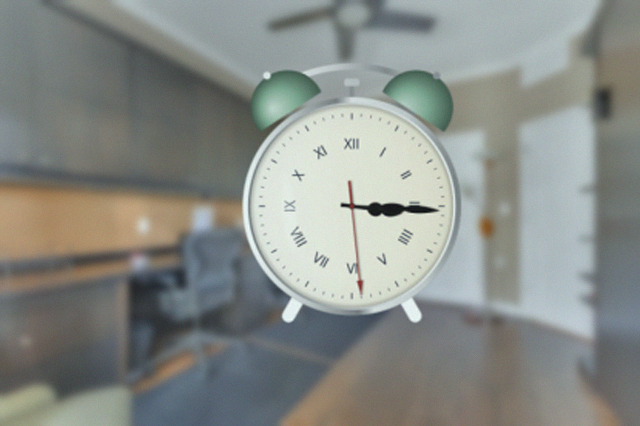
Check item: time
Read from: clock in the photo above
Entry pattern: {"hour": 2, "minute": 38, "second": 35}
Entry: {"hour": 3, "minute": 15, "second": 29}
